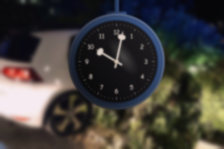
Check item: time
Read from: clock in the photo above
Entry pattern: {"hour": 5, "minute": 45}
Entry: {"hour": 10, "minute": 2}
